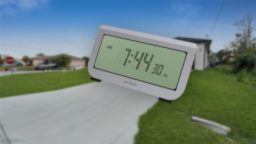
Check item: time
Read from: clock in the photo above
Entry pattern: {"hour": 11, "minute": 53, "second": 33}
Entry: {"hour": 7, "minute": 44, "second": 30}
